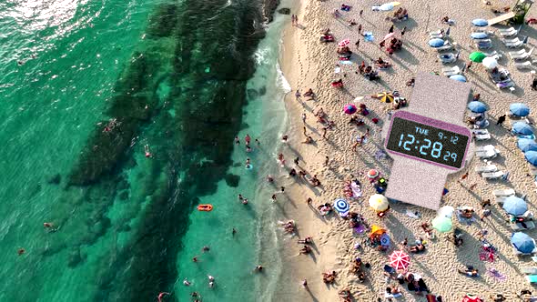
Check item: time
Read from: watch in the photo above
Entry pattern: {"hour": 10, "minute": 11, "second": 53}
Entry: {"hour": 12, "minute": 28, "second": 29}
